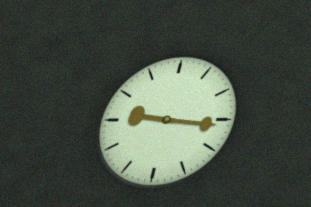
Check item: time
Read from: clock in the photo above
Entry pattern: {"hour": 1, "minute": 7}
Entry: {"hour": 9, "minute": 16}
